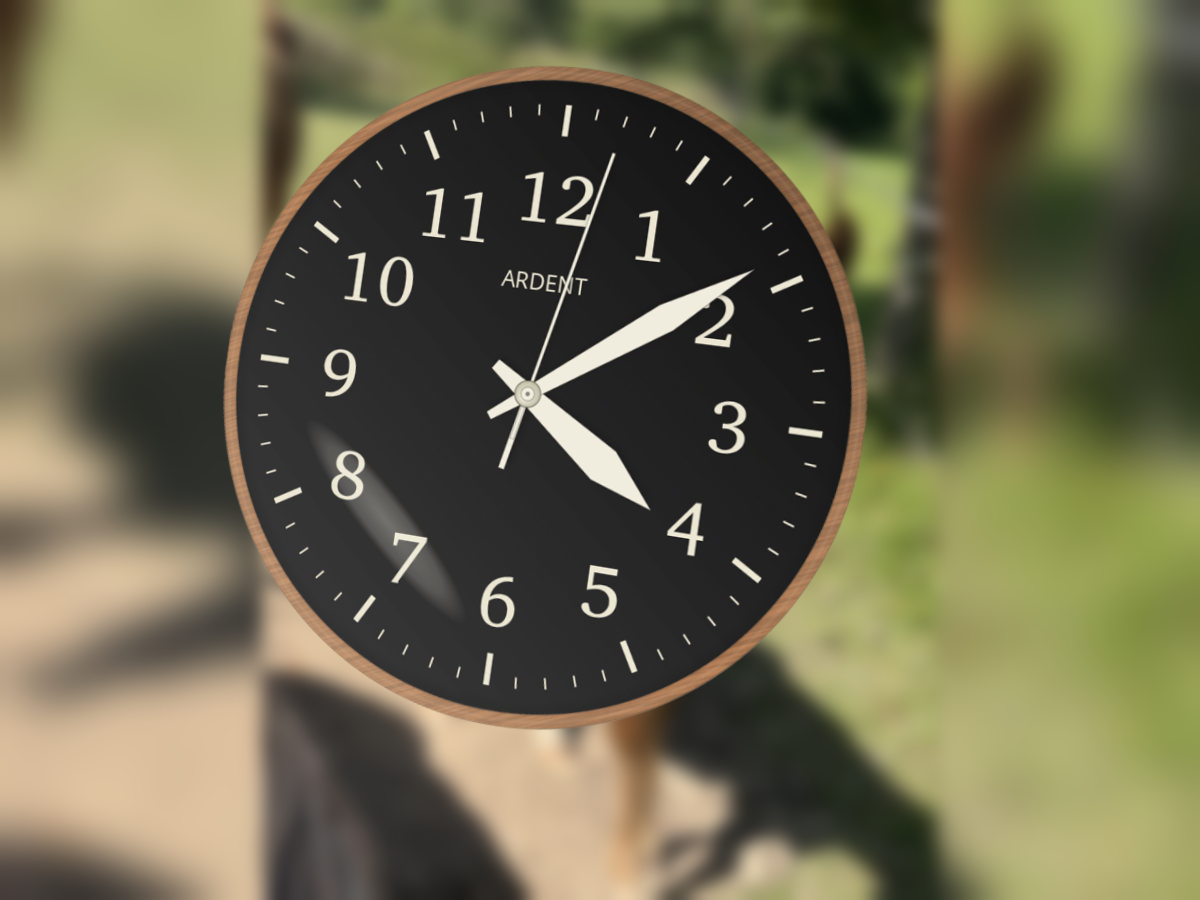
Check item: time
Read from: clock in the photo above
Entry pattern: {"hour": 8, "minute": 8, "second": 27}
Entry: {"hour": 4, "minute": 9, "second": 2}
